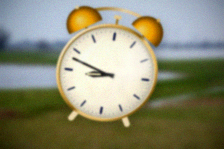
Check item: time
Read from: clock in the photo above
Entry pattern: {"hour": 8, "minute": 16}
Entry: {"hour": 8, "minute": 48}
